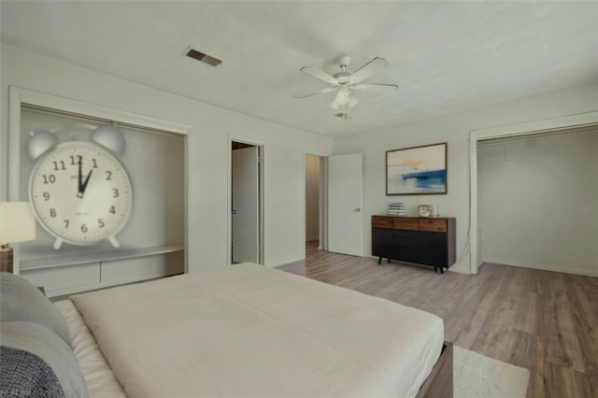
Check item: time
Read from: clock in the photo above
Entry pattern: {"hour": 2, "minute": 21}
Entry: {"hour": 1, "minute": 1}
